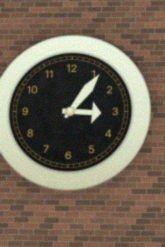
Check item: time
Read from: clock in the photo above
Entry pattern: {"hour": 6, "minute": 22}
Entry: {"hour": 3, "minute": 6}
